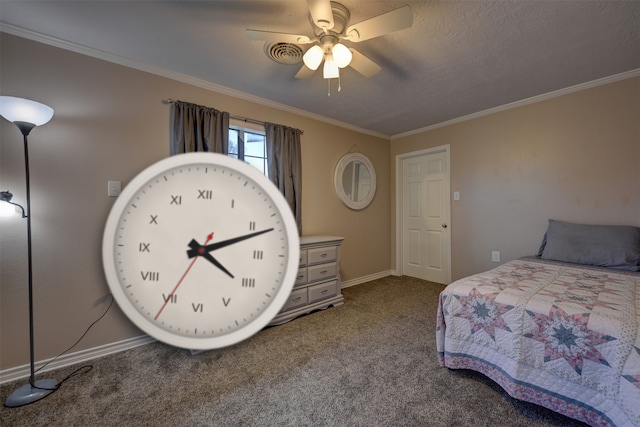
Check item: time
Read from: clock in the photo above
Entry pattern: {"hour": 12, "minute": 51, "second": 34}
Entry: {"hour": 4, "minute": 11, "second": 35}
